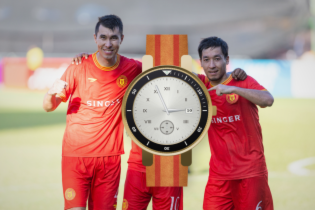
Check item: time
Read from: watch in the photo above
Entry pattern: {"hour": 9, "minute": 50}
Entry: {"hour": 2, "minute": 56}
